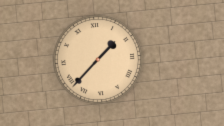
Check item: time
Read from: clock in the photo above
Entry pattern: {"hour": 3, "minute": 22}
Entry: {"hour": 1, "minute": 38}
